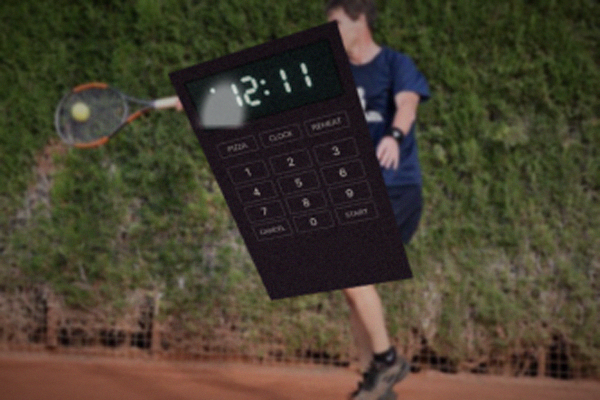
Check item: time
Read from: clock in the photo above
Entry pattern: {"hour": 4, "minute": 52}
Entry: {"hour": 12, "minute": 11}
